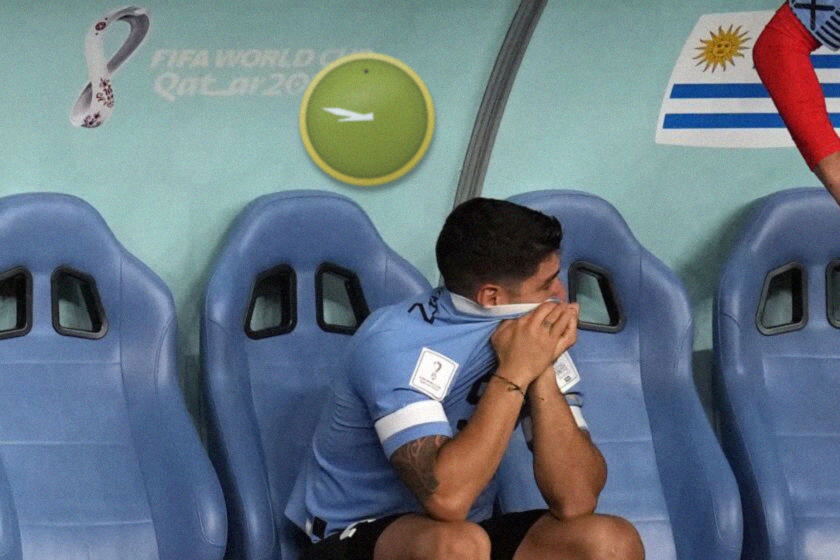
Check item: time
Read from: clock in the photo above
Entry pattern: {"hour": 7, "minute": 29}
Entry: {"hour": 8, "minute": 47}
